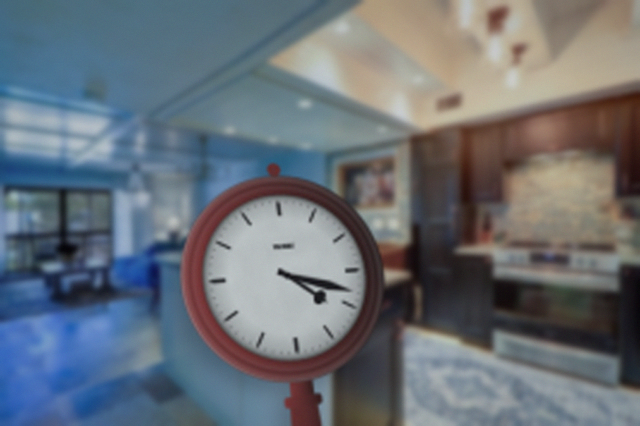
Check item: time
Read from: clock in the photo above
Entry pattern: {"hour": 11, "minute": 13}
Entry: {"hour": 4, "minute": 18}
